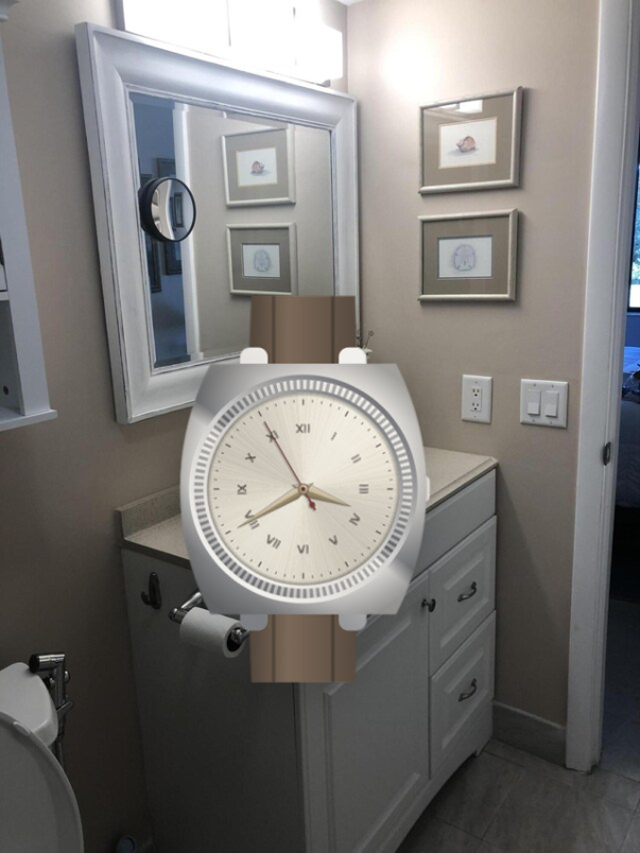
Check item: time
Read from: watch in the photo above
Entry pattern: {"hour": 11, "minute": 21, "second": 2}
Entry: {"hour": 3, "minute": 39, "second": 55}
